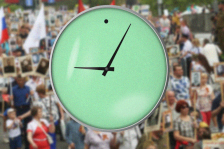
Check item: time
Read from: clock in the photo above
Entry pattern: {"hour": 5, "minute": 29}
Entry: {"hour": 9, "minute": 5}
